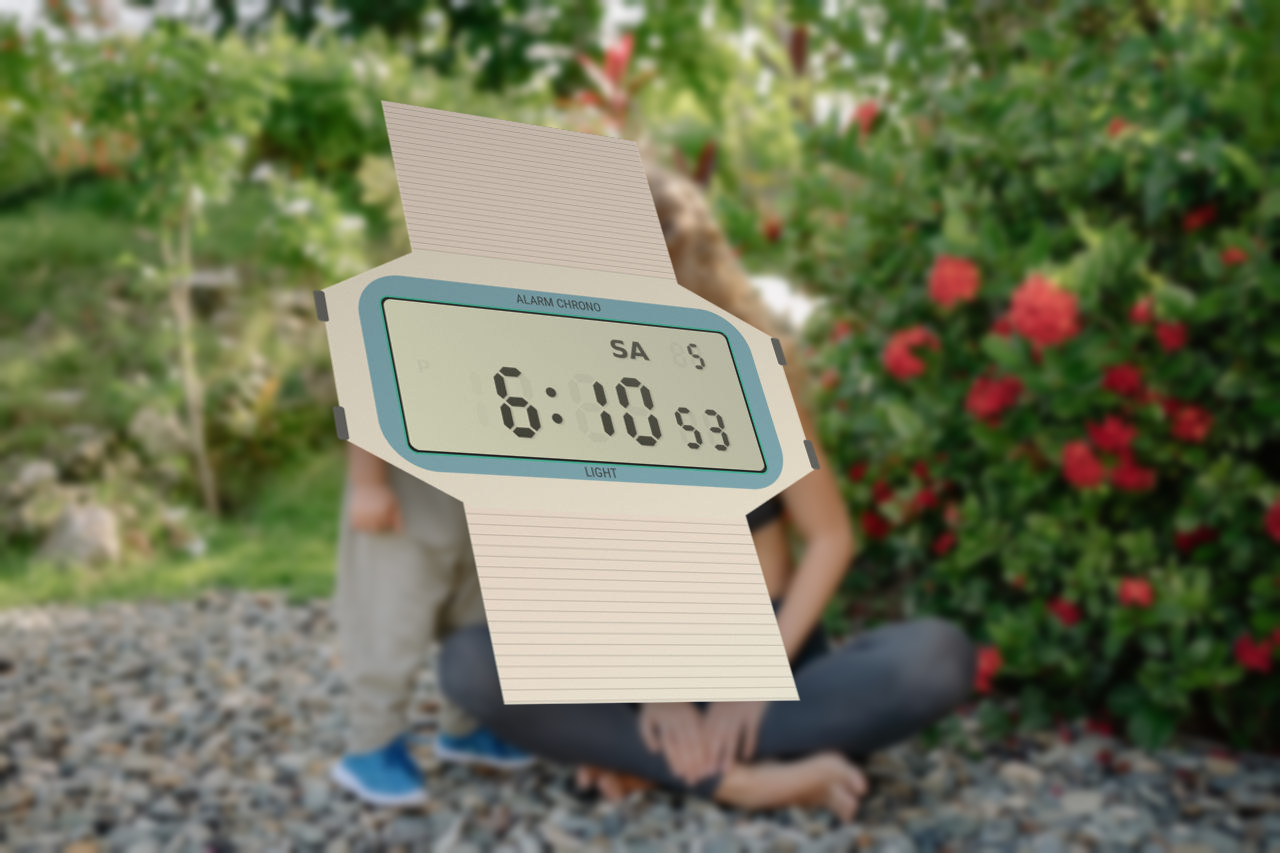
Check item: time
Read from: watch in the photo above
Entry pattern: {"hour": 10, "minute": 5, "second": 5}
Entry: {"hour": 6, "minute": 10, "second": 53}
